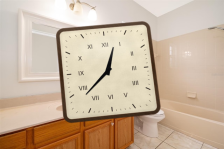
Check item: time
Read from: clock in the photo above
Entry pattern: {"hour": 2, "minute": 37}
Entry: {"hour": 12, "minute": 38}
